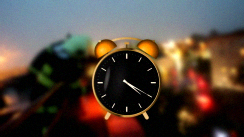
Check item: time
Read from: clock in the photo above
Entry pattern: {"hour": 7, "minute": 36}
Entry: {"hour": 4, "minute": 20}
